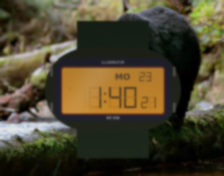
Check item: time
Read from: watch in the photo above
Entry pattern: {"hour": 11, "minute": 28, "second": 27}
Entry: {"hour": 1, "minute": 40, "second": 21}
